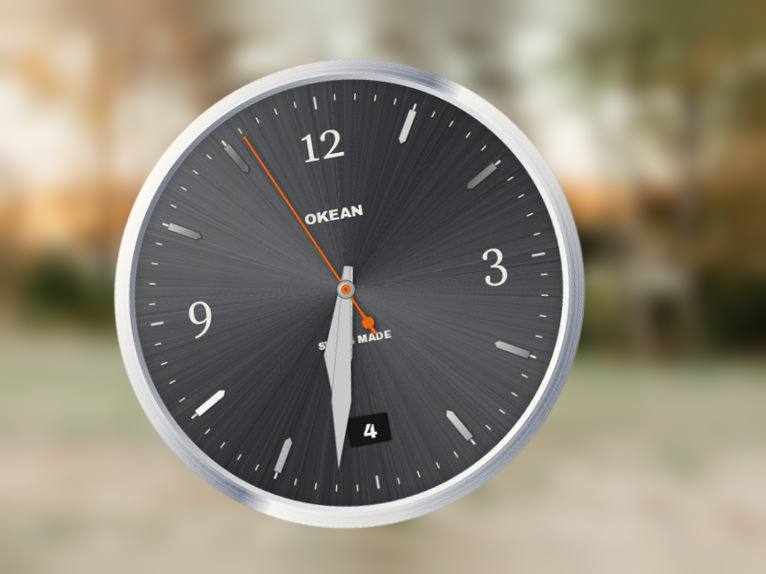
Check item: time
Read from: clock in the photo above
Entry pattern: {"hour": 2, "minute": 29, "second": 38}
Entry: {"hour": 6, "minute": 31, "second": 56}
